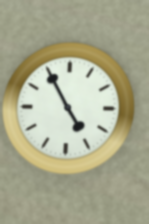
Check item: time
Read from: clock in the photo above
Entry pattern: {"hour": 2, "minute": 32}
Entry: {"hour": 4, "minute": 55}
